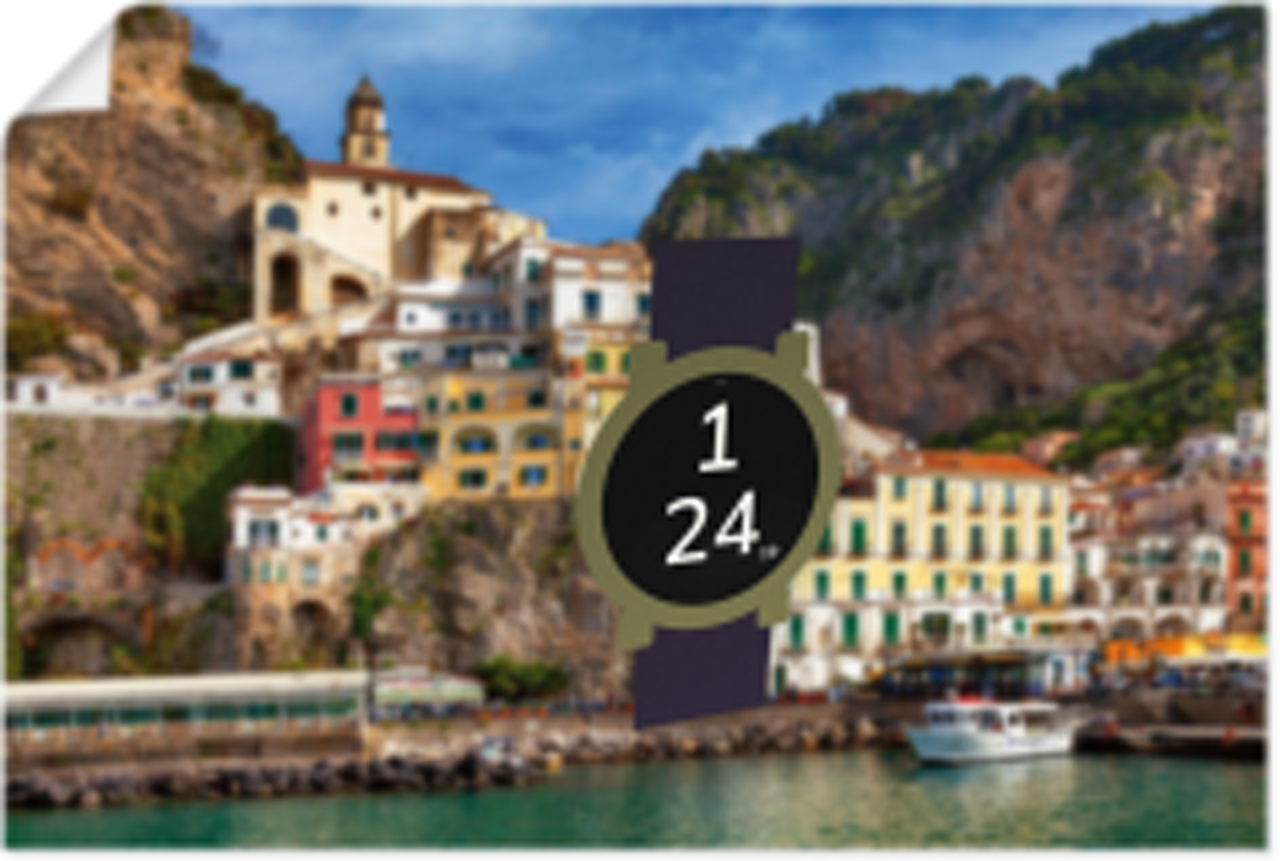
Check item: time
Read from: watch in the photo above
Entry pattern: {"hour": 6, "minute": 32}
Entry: {"hour": 1, "minute": 24}
